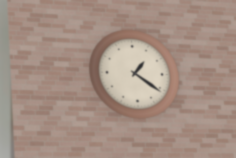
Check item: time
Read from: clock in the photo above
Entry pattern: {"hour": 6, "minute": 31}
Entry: {"hour": 1, "minute": 21}
